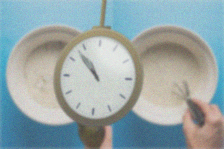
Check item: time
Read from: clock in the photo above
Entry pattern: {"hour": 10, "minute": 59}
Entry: {"hour": 10, "minute": 53}
